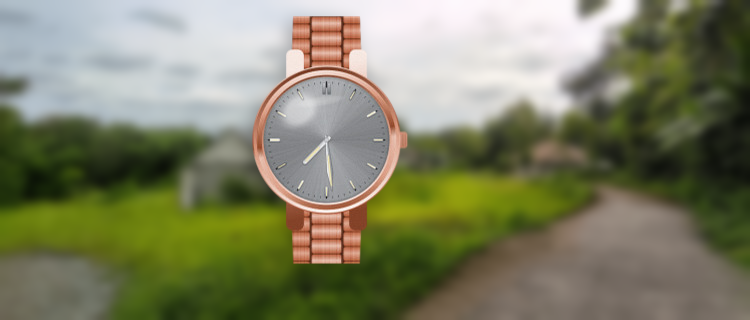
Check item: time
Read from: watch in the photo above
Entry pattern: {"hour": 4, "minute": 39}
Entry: {"hour": 7, "minute": 29}
